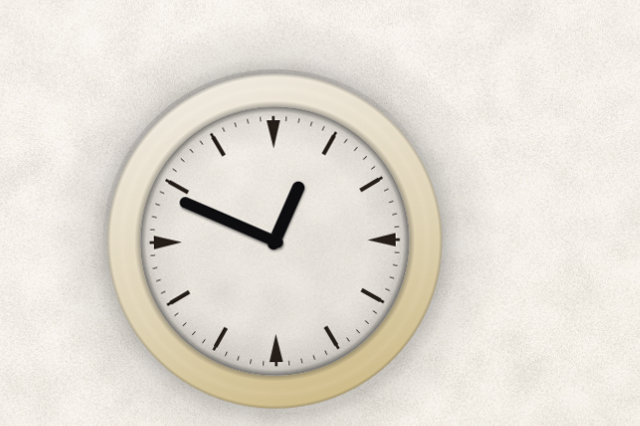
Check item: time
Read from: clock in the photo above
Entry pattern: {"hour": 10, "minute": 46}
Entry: {"hour": 12, "minute": 49}
